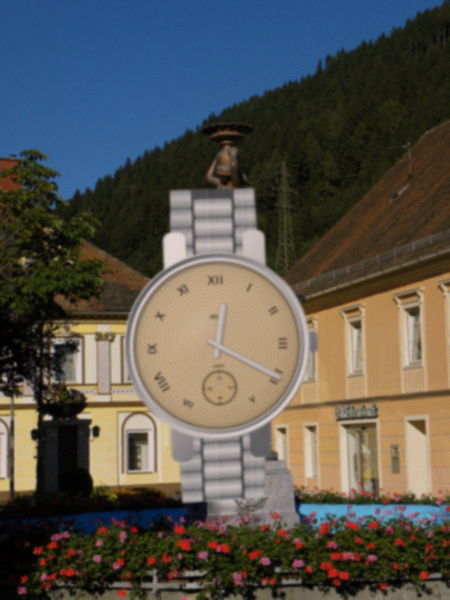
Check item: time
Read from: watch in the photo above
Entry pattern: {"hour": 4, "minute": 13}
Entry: {"hour": 12, "minute": 20}
